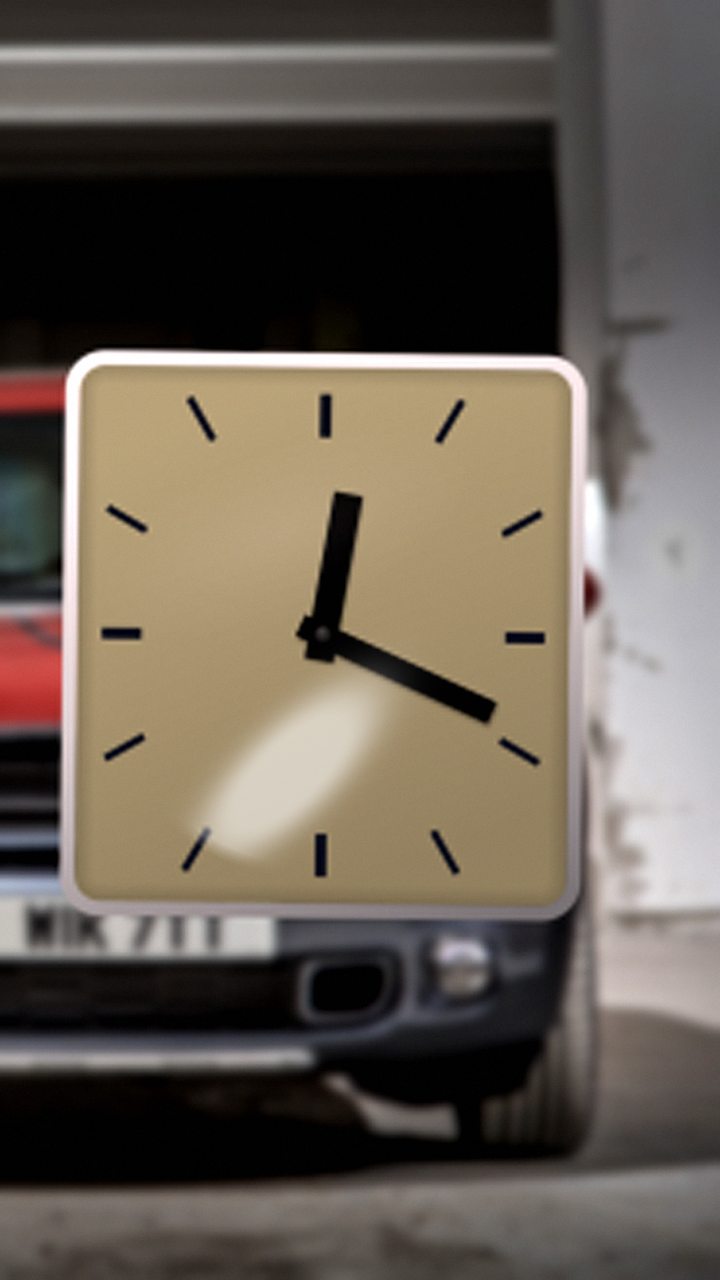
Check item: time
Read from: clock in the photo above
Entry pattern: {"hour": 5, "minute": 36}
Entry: {"hour": 12, "minute": 19}
